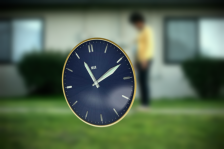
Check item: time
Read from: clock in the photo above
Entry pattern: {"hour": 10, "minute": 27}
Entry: {"hour": 11, "minute": 11}
